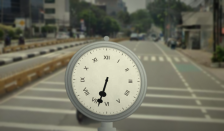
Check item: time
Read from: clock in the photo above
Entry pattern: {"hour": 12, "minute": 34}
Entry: {"hour": 6, "minute": 33}
